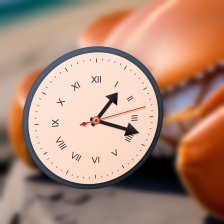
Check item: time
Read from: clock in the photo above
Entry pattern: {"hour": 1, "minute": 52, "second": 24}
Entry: {"hour": 1, "minute": 18, "second": 13}
